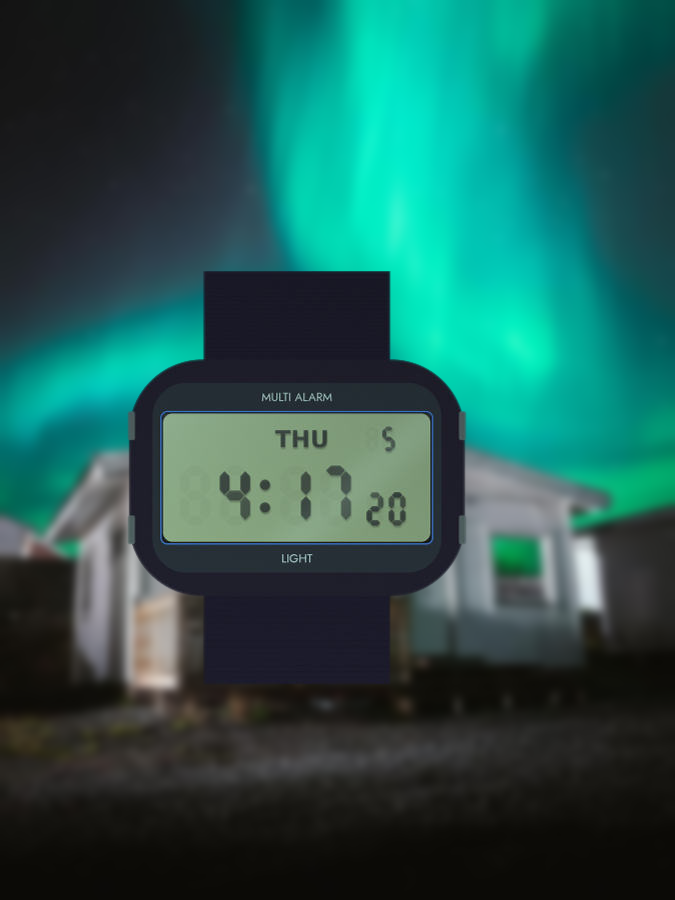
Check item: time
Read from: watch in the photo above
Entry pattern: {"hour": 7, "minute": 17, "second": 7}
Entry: {"hour": 4, "minute": 17, "second": 20}
